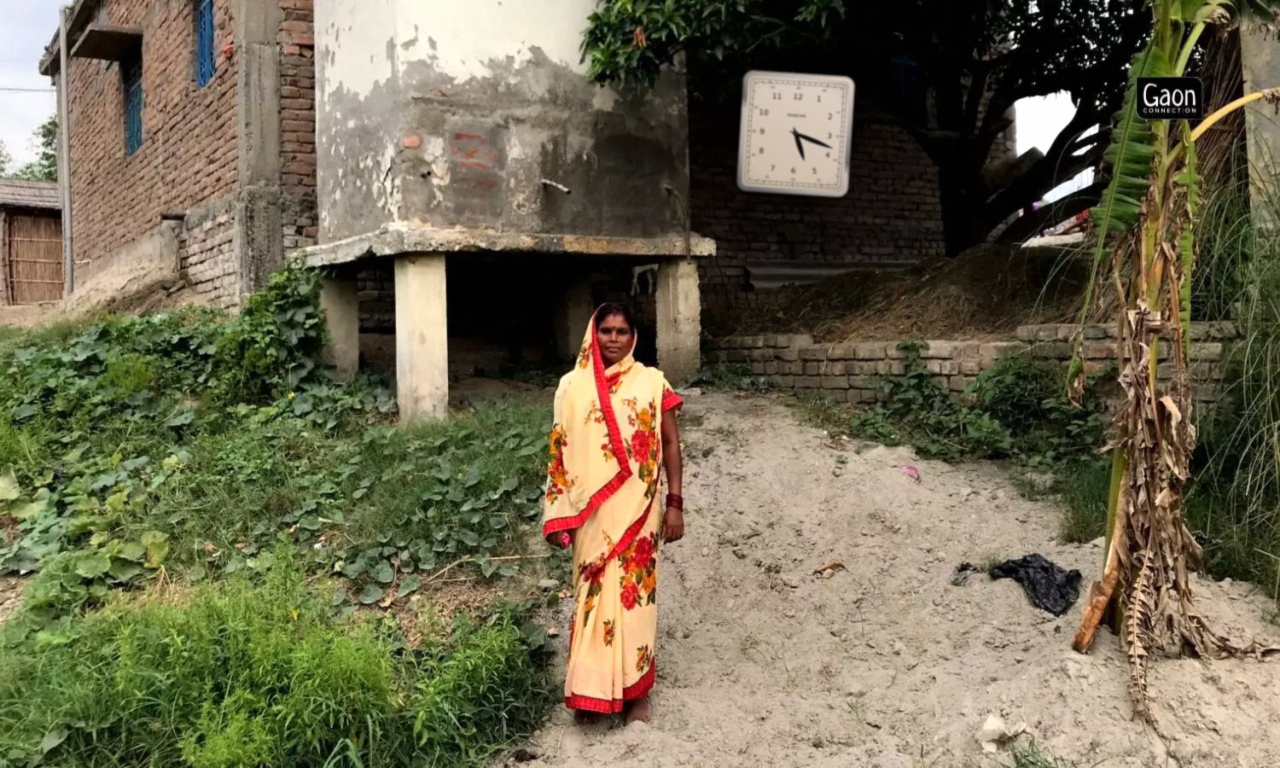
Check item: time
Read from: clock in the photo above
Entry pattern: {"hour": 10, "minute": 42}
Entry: {"hour": 5, "minute": 18}
